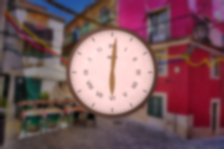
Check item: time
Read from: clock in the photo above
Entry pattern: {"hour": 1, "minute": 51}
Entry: {"hour": 6, "minute": 1}
